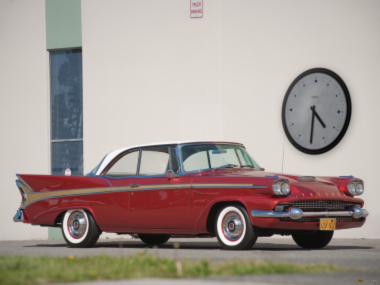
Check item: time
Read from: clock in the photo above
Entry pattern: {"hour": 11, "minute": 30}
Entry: {"hour": 4, "minute": 30}
